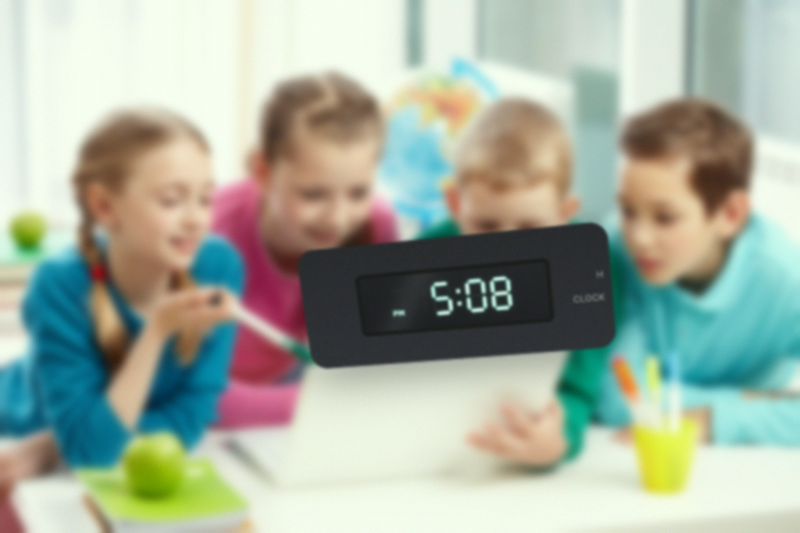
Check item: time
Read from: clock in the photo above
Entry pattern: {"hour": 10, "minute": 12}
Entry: {"hour": 5, "minute": 8}
